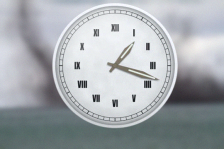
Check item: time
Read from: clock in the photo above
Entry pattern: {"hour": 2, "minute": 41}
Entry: {"hour": 1, "minute": 18}
